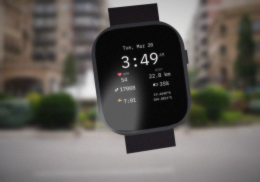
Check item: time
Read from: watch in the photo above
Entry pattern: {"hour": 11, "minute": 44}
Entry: {"hour": 3, "minute": 49}
